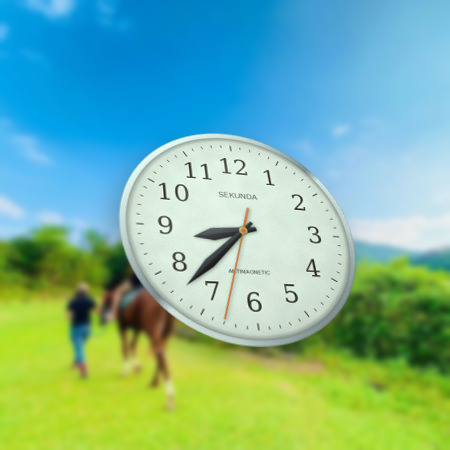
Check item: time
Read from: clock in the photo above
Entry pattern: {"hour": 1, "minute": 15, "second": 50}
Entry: {"hour": 8, "minute": 37, "second": 33}
